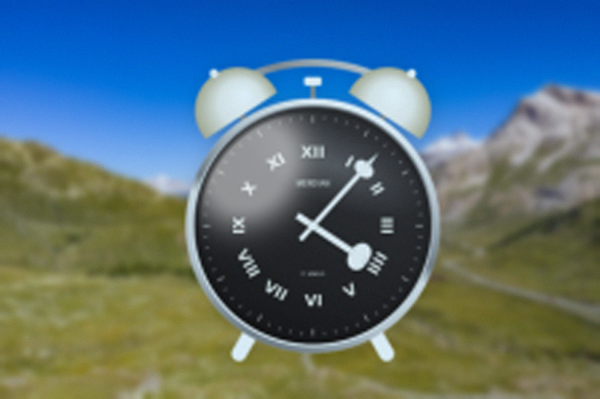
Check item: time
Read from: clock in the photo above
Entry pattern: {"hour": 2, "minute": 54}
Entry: {"hour": 4, "minute": 7}
